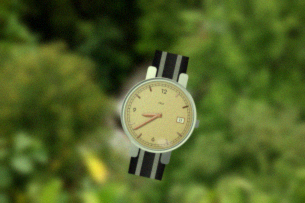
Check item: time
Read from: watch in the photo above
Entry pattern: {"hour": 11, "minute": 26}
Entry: {"hour": 8, "minute": 38}
